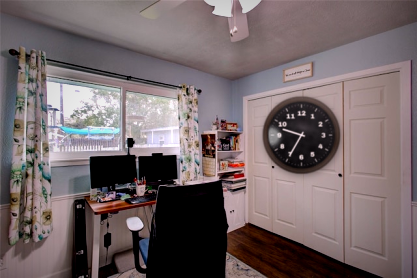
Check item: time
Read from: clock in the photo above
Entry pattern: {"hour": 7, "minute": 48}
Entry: {"hour": 9, "minute": 35}
